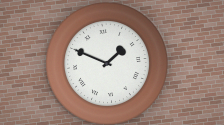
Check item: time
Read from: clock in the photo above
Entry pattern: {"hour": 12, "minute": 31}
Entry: {"hour": 1, "minute": 50}
